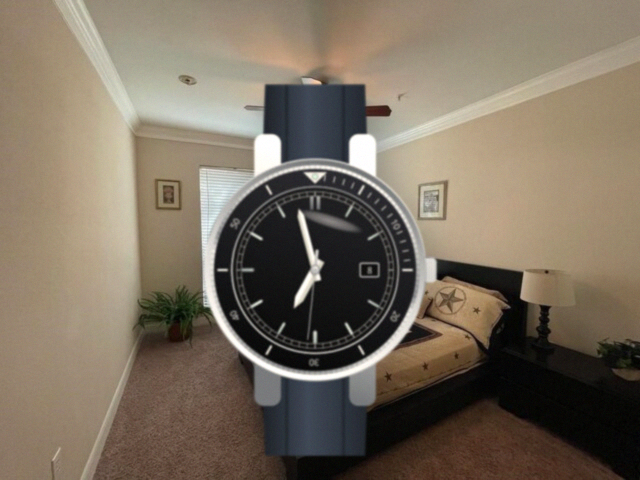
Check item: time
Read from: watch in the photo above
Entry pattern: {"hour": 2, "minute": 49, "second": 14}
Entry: {"hour": 6, "minute": 57, "second": 31}
